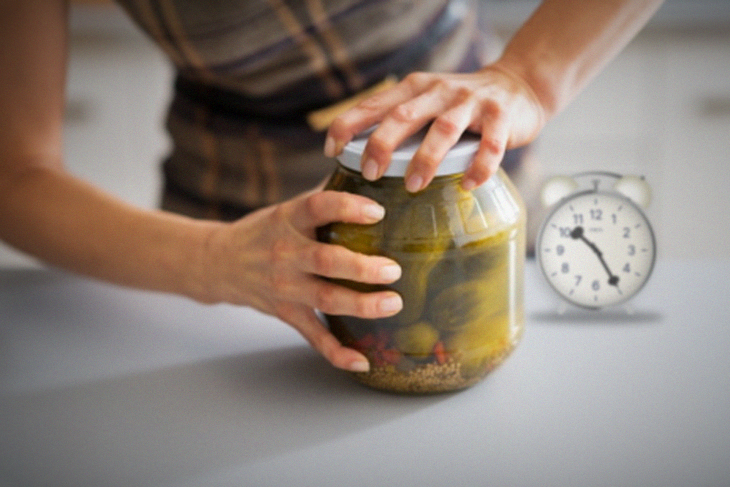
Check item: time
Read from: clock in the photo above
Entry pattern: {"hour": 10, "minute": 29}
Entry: {"hour": 10, "minute": 25}
